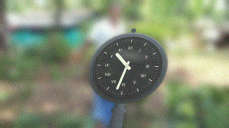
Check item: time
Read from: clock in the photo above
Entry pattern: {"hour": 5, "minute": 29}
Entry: {"hour": 10, "minute": 32}
